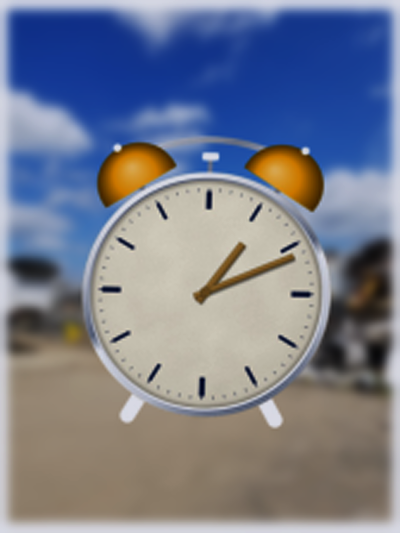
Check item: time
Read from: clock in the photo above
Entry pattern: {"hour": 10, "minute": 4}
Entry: {"hour": 1, "minute": 11}
